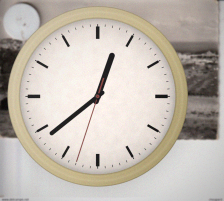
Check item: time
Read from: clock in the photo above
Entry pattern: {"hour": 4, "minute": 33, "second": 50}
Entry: {"hour": 12, "minute": 38, "second": 33}
